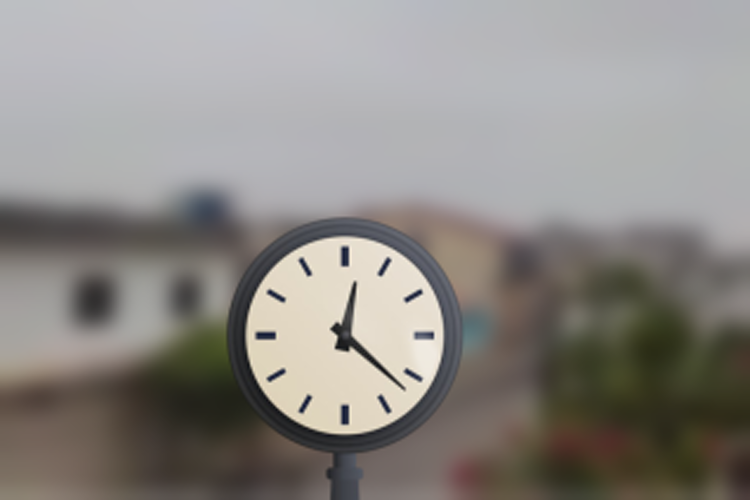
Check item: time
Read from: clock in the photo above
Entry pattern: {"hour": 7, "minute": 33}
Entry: {"hour": 12, "minute": 22}
